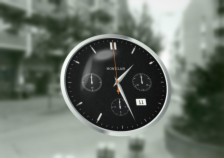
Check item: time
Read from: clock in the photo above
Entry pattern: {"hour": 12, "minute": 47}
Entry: {"hour": 1, "minute": 27}
